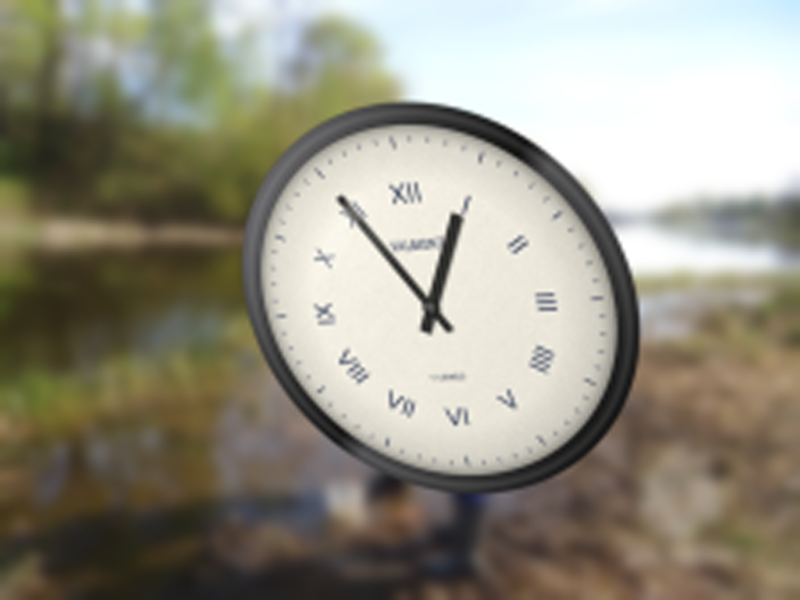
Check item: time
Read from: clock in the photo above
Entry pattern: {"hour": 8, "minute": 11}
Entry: {"hour": 12, "minute": 55}
